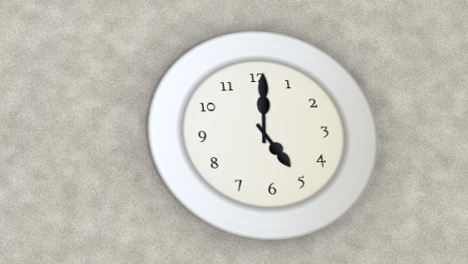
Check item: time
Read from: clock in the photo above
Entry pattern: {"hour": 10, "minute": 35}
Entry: {"hour": 5, "minute": 1}
